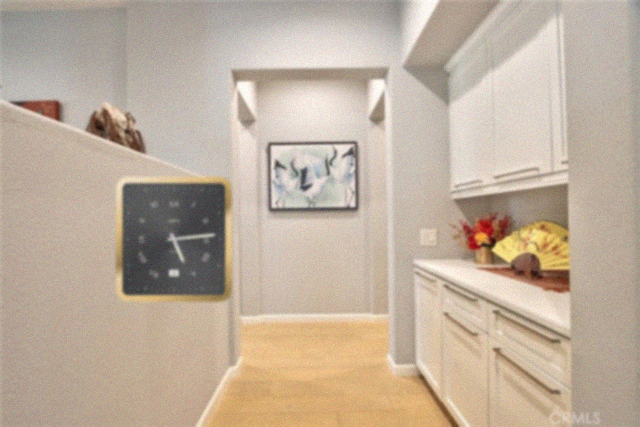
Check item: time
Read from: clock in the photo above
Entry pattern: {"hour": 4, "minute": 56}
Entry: {"hour": 5, "minute": 14}
